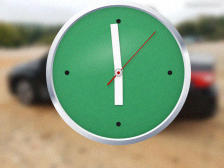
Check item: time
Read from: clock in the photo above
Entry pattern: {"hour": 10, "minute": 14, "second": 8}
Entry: {"hour": 5, "minute": 59, "second": 7}
